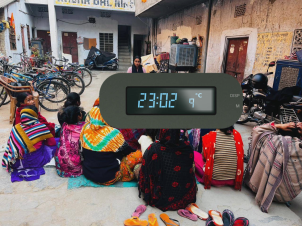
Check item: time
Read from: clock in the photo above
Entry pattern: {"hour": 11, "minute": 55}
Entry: {"hour": 23, "minute": 2}
